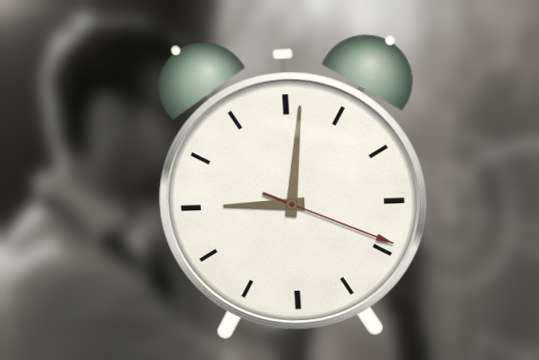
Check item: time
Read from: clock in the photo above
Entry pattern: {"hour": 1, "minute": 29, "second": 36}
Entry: {"hour": 9, "minute": 1, "second": 19}
